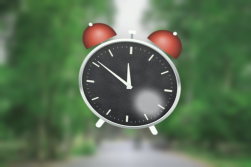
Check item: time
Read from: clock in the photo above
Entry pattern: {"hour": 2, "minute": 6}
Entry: {"hour": 11, "minute": 51}
